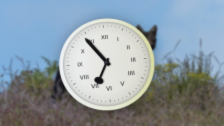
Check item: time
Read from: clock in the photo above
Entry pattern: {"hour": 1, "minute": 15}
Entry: {"hour": 6, "minute": 54}
